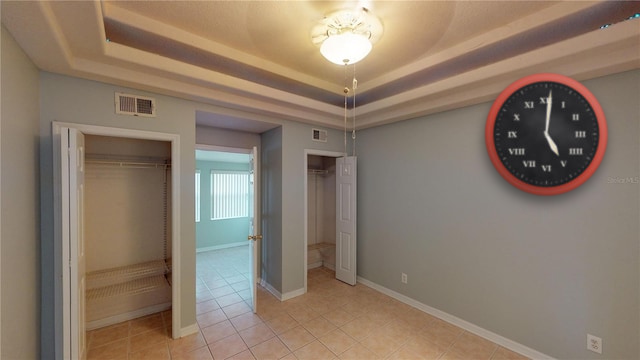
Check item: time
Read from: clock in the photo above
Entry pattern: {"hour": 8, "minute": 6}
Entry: {"hour": 5, "minute": 1}
